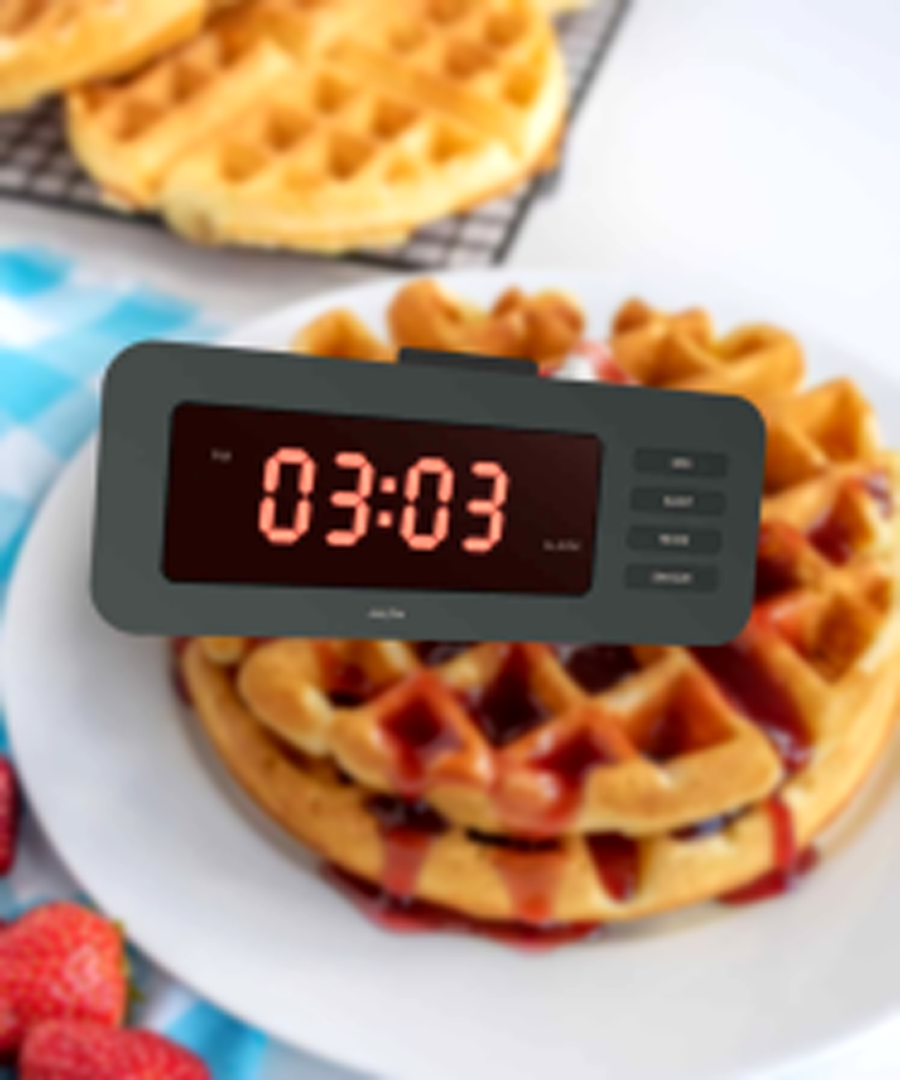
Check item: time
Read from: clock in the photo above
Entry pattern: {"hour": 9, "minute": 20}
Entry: {"hour": 3, "minute": 3}
